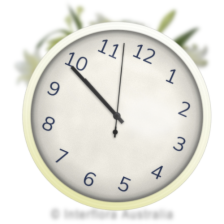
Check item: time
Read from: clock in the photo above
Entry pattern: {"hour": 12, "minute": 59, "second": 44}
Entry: {"hour": 9, "minute": 48, "second": 57}
